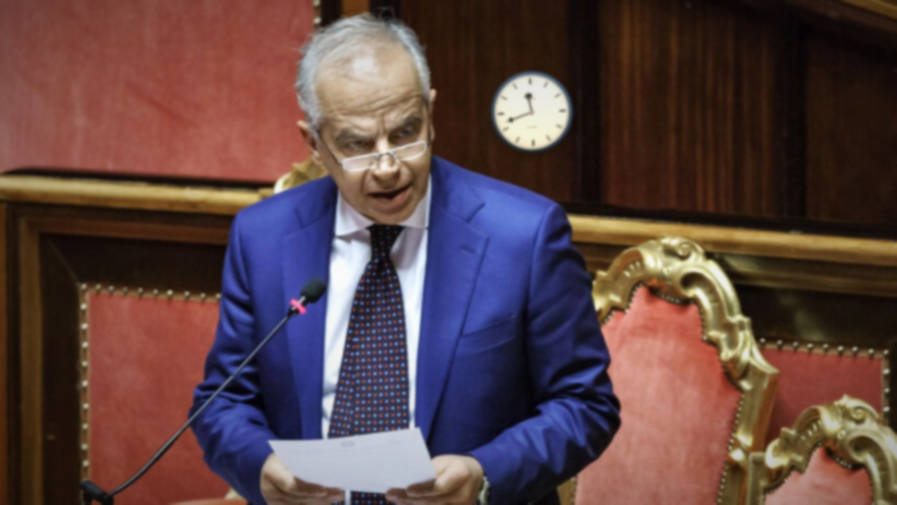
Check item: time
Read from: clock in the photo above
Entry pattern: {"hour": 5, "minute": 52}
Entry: {"hour": 11, "minute": 42}
